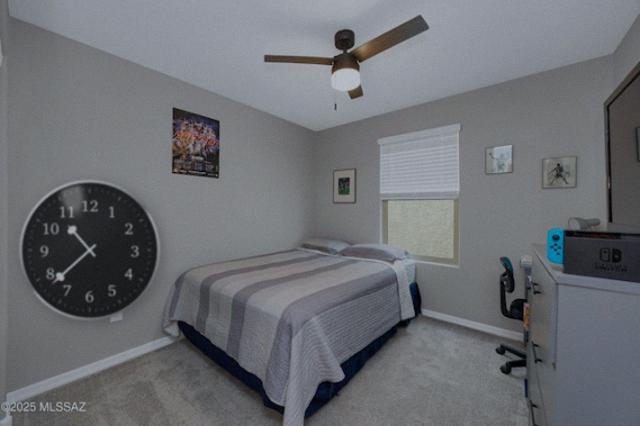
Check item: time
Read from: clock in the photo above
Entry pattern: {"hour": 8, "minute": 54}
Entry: {"hour": 10, "minute": 38}
